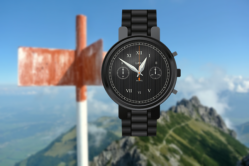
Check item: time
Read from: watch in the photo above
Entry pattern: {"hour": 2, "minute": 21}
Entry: {"hour": 12, "minute": 51}
